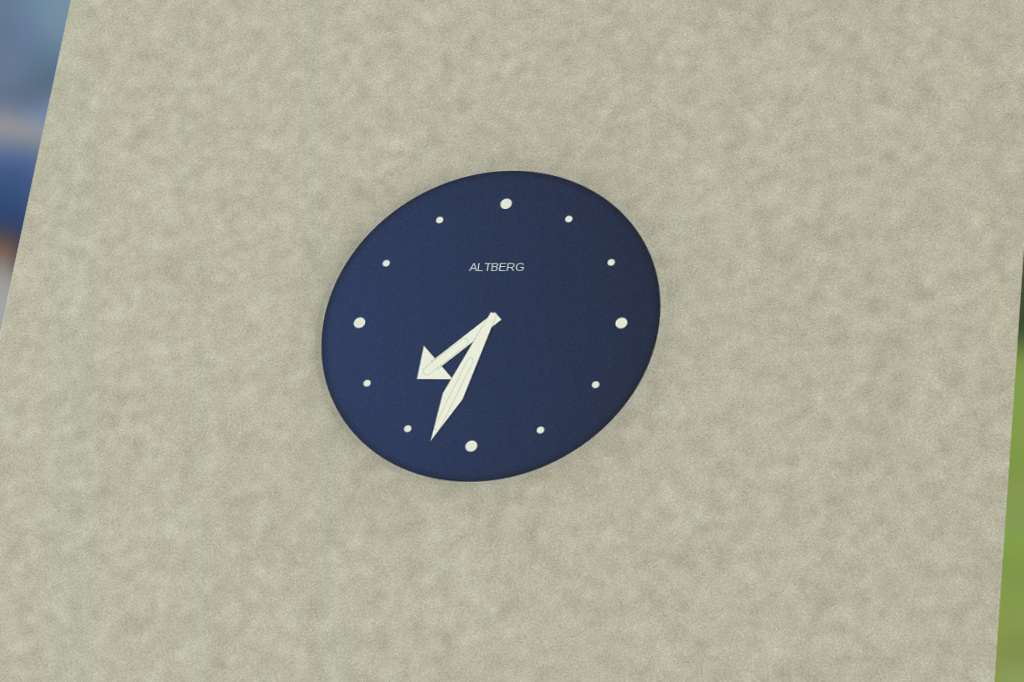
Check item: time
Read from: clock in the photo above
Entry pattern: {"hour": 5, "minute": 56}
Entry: {"hour": 7, "minute": 33}
